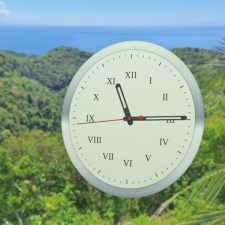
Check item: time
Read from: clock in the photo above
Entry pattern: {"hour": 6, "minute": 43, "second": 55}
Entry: {"hour": 11, "minute": 14, "second": 44}
